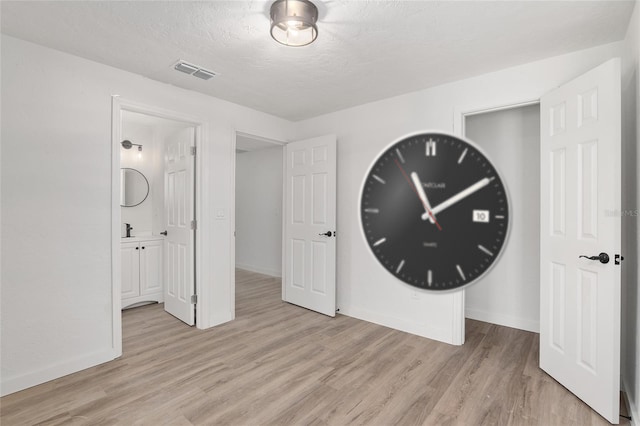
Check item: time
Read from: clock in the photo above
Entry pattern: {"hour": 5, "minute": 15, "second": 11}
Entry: {"hour": 11, "minute": 9, "second": 54}
